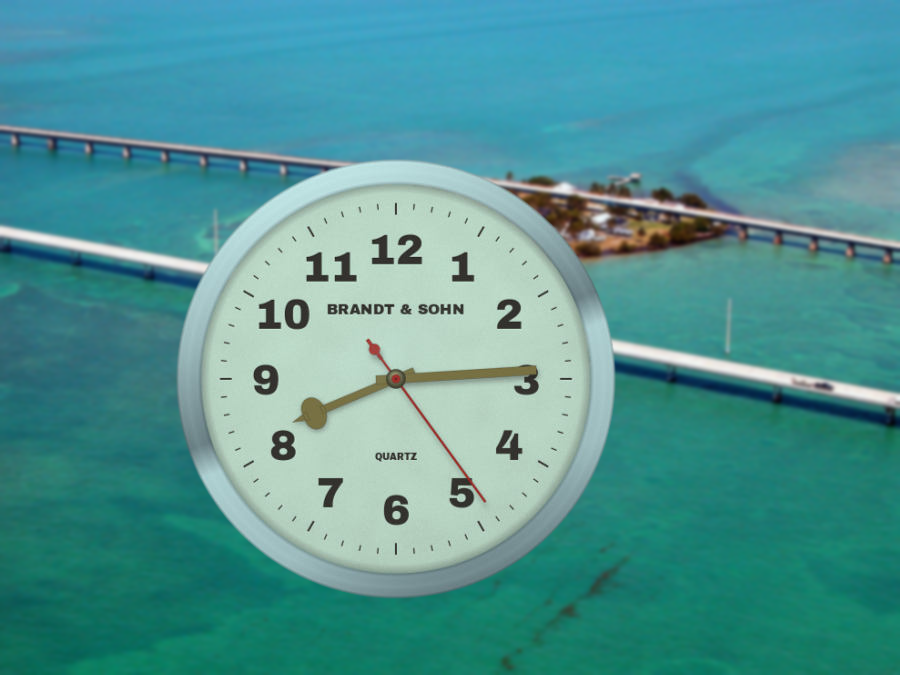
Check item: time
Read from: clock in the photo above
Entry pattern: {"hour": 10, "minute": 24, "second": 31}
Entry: {"hour": 8, "minute": 14, "second": 24}
